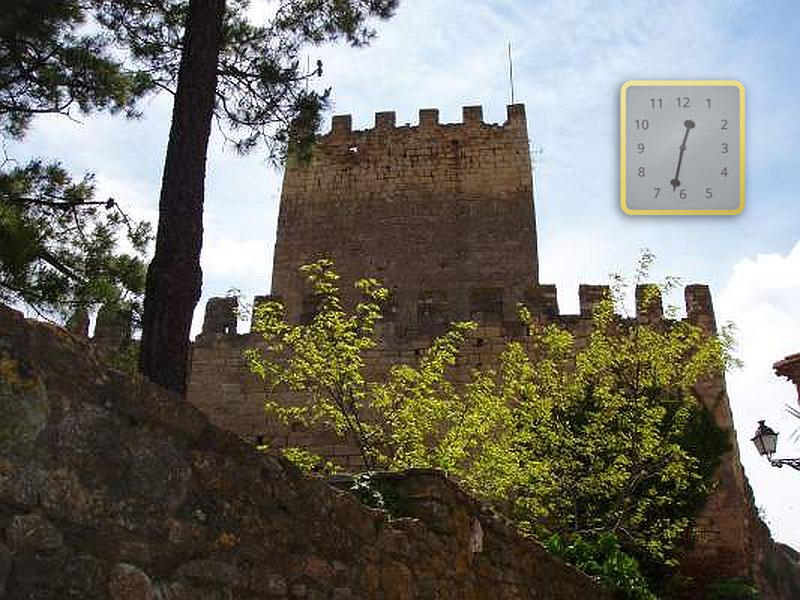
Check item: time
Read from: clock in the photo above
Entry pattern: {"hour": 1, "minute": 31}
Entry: {"hour": 12, "minute": 32}
